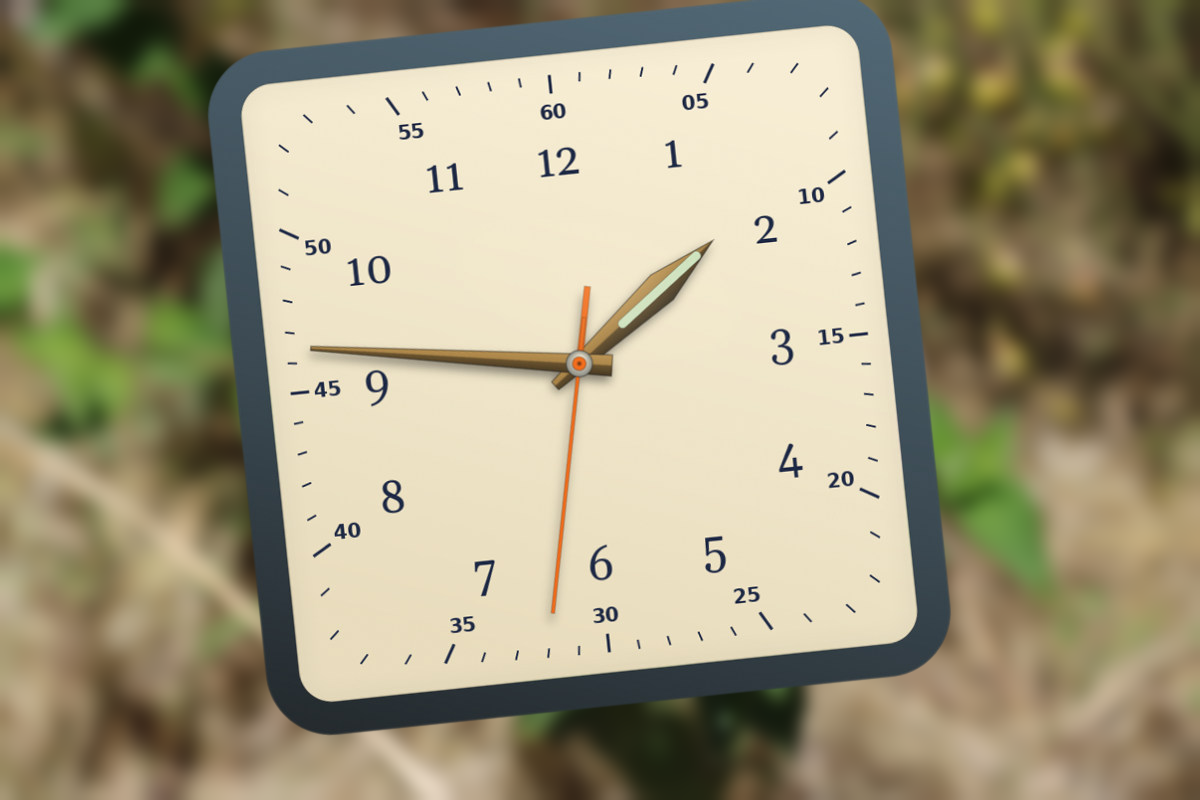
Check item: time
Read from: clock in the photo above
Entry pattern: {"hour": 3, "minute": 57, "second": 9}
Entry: {"hour": 1, "minute": 46, "second": 32}
